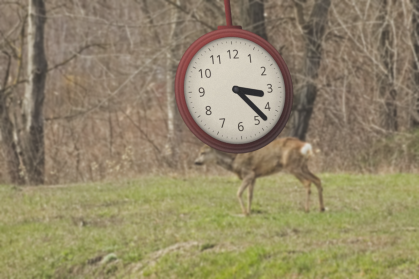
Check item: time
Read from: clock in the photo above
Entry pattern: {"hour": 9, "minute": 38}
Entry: {"hour": 3, "minute": 23}
